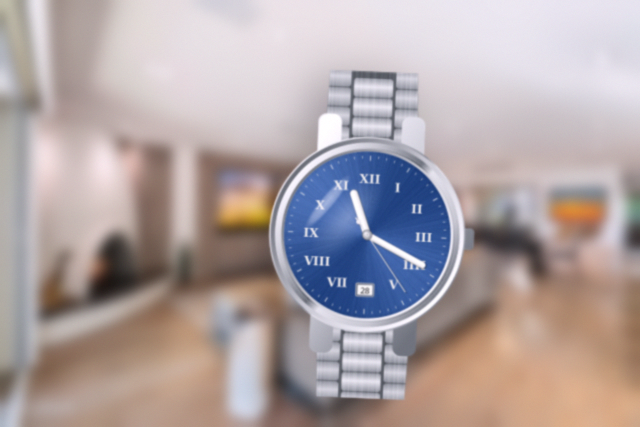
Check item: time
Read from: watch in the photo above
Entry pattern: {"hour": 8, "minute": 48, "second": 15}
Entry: {"hour": 11, "minute": 19, "second": 24}
